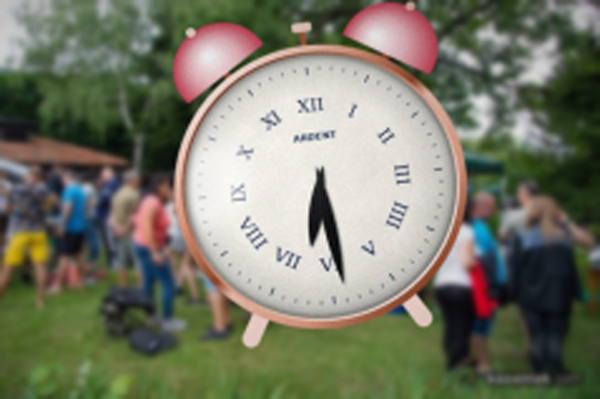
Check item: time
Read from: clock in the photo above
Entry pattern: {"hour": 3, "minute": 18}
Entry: {"hour": 6, "minute": 29}
